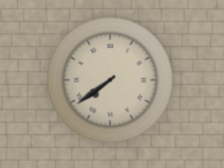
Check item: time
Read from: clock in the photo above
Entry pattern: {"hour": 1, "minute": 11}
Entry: {"hour": 7, "minute": 39}
